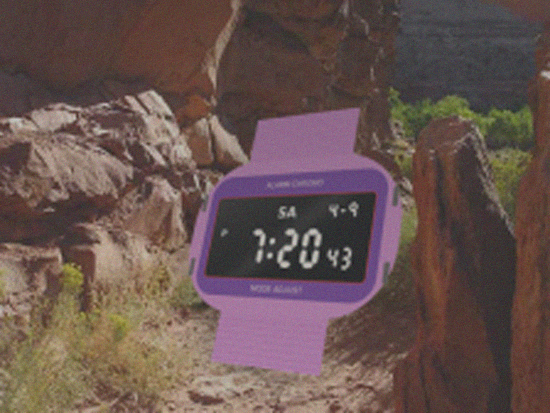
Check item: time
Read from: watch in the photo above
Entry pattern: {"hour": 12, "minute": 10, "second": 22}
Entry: {"hour": 7, "minute": 20, "second": 43}
